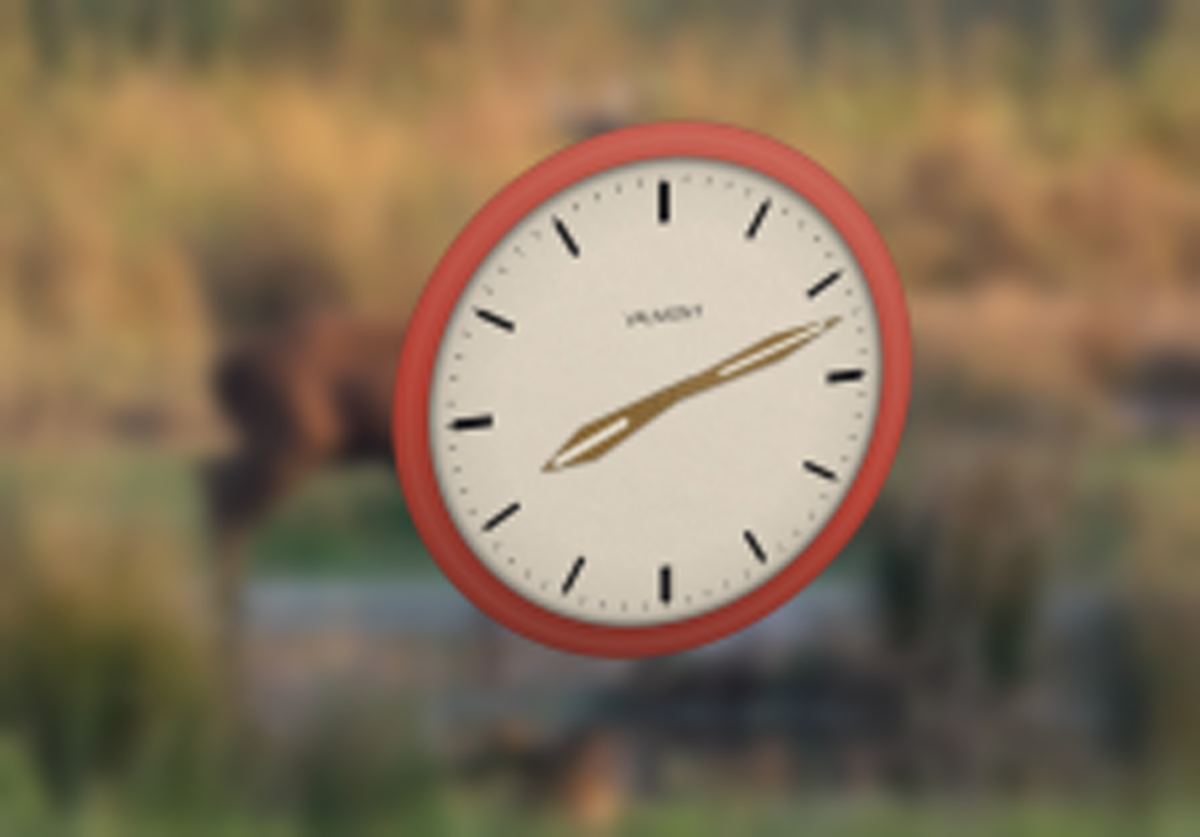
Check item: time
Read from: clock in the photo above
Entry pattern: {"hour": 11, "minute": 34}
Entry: {"hour": 8, "minute": 12}
